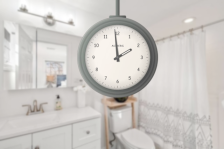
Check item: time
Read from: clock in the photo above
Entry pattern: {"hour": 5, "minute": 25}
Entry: {"hour": 1, "minute": 59}
